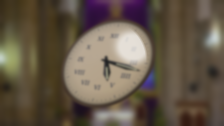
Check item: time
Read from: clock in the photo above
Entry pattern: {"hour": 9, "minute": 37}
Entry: {"hour": 5, "minute": 17}
